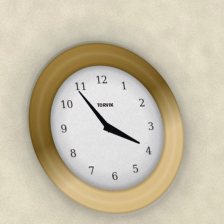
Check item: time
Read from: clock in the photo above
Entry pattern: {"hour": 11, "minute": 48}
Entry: {"hour": 3, "minute": 54}
